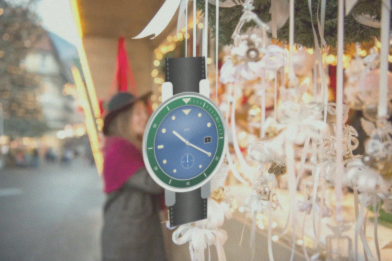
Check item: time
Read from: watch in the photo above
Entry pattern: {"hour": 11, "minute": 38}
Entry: {"hour": 10, "minute": 20}
